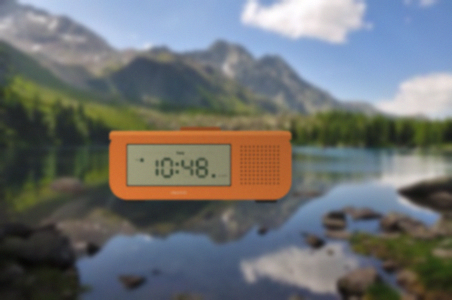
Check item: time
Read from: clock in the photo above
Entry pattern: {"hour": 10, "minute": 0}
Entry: {"hour": 10, "minute": 48}
